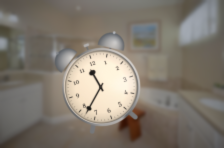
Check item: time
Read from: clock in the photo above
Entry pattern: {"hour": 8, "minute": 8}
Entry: {"hour": 11, "minute": 38}
